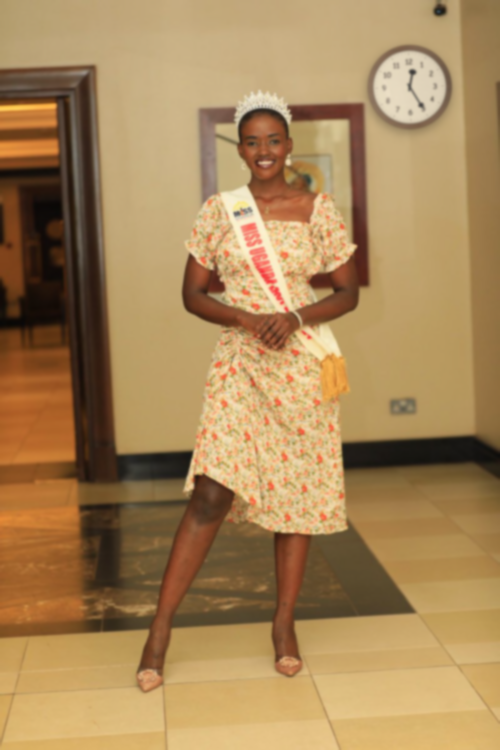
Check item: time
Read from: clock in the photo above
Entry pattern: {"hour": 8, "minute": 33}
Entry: {"hour": 12, "minute": 25}
